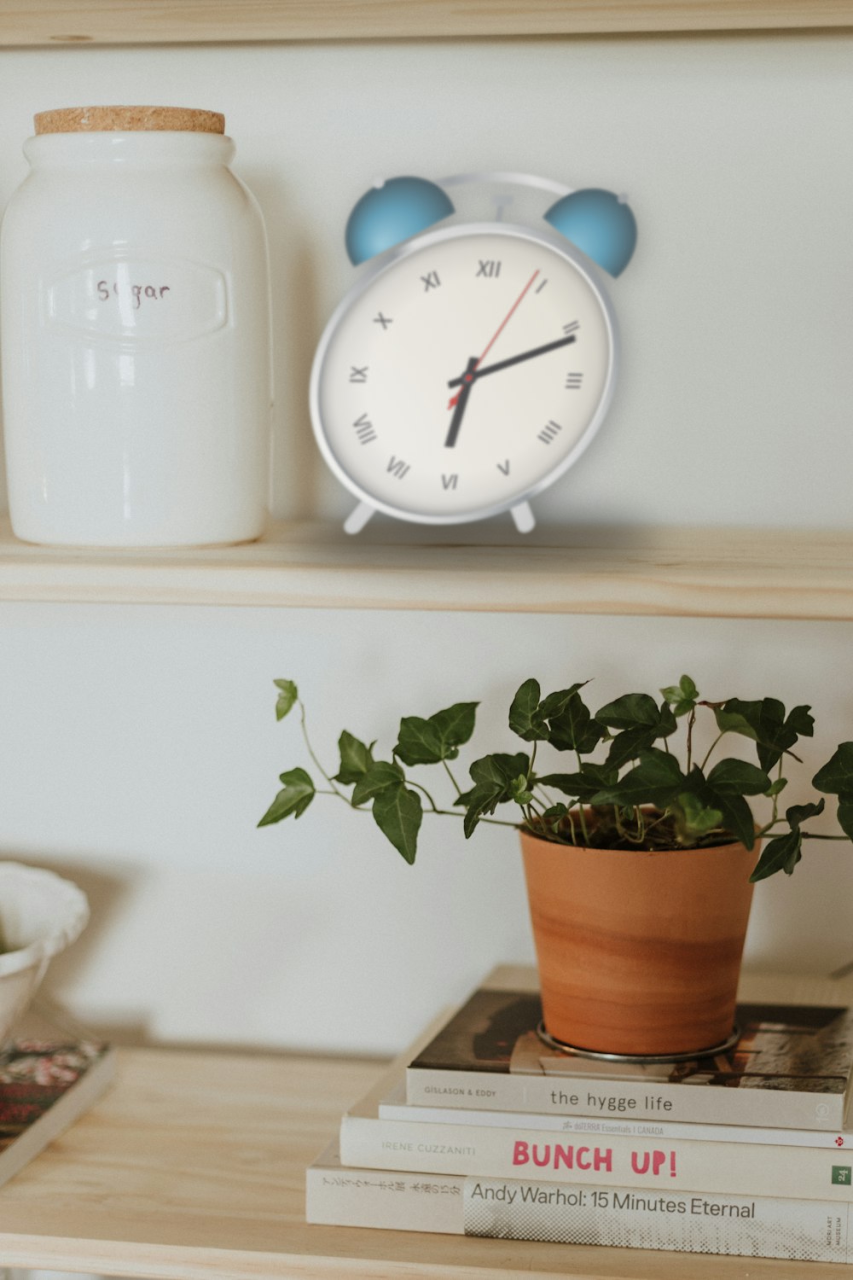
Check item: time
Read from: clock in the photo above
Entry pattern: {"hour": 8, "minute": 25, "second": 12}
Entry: {"hour": 6, "minute": 11, "second": 4}
